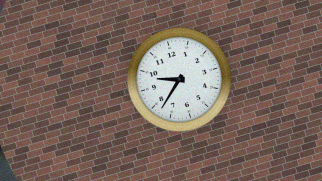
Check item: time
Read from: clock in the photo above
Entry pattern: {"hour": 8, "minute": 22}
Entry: {"hour": 9, "minute": 38}
